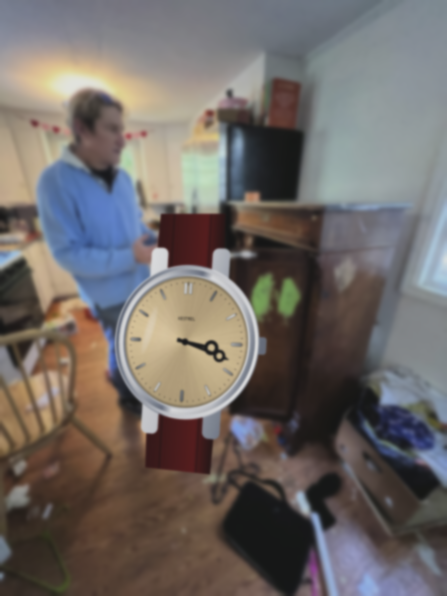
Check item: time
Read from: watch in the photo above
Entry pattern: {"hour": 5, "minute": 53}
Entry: {"hour": 3, "minute": 18}
